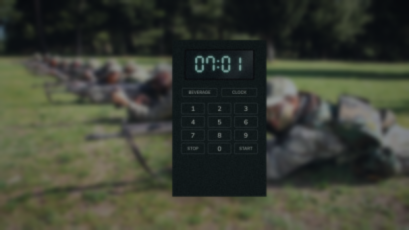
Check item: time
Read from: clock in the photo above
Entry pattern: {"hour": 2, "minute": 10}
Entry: {"hour": 7, "minute": 1}
